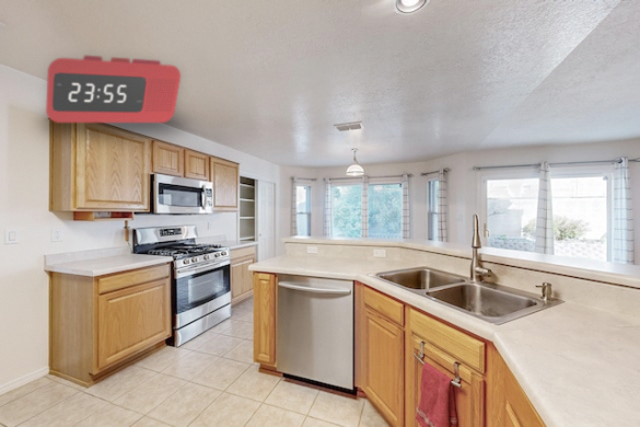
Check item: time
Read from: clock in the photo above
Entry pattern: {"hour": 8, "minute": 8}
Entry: {"hour": 23, "minute": 55}
